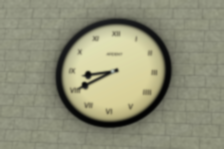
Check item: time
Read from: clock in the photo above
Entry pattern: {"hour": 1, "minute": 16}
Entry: {"hour": 8, "minute": 40}
